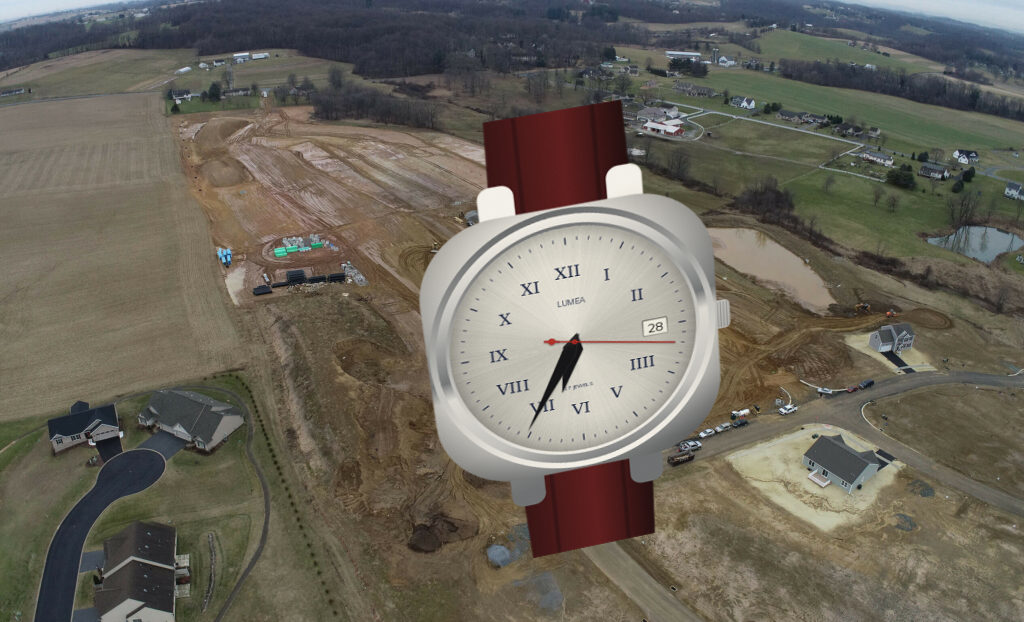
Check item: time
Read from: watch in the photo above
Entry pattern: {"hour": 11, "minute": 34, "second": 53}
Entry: {"hour": 6, "minute": 35, "second": 17}
